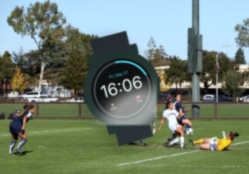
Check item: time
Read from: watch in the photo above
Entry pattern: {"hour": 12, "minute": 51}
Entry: {"hour": 16, "minute": 6}
